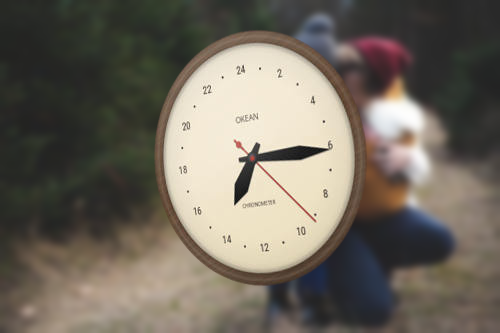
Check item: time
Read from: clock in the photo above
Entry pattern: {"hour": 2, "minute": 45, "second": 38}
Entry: {"hour": 14, "minute": 15, "second": 23}
